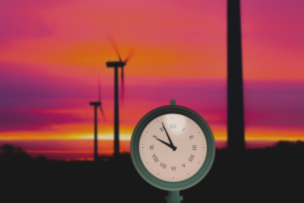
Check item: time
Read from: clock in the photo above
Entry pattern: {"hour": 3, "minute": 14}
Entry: {"hour": 9, "minute": 56}
